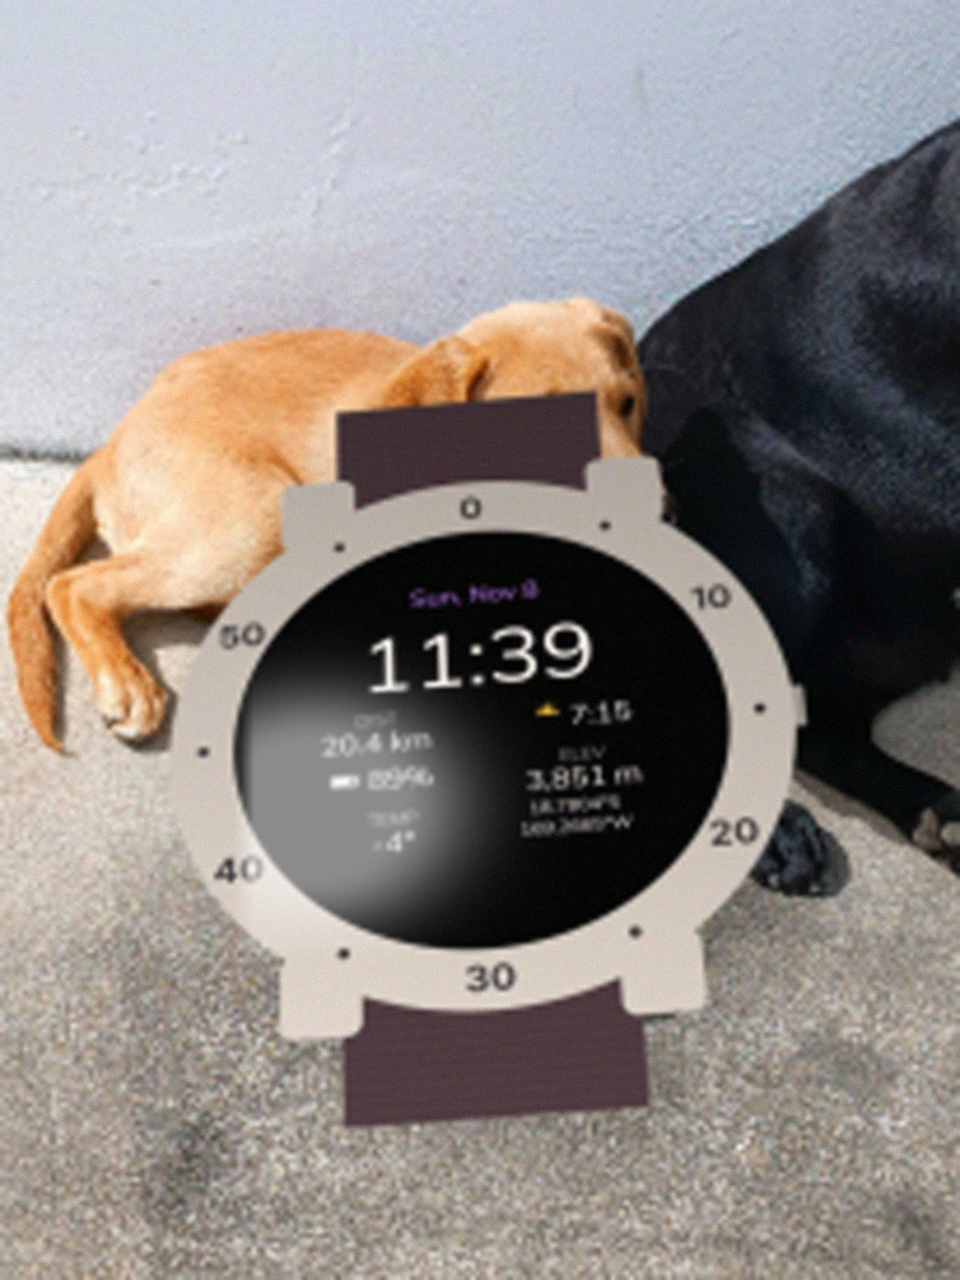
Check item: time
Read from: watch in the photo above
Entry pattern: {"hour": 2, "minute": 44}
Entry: {"hour": 11, "minute": 39}
